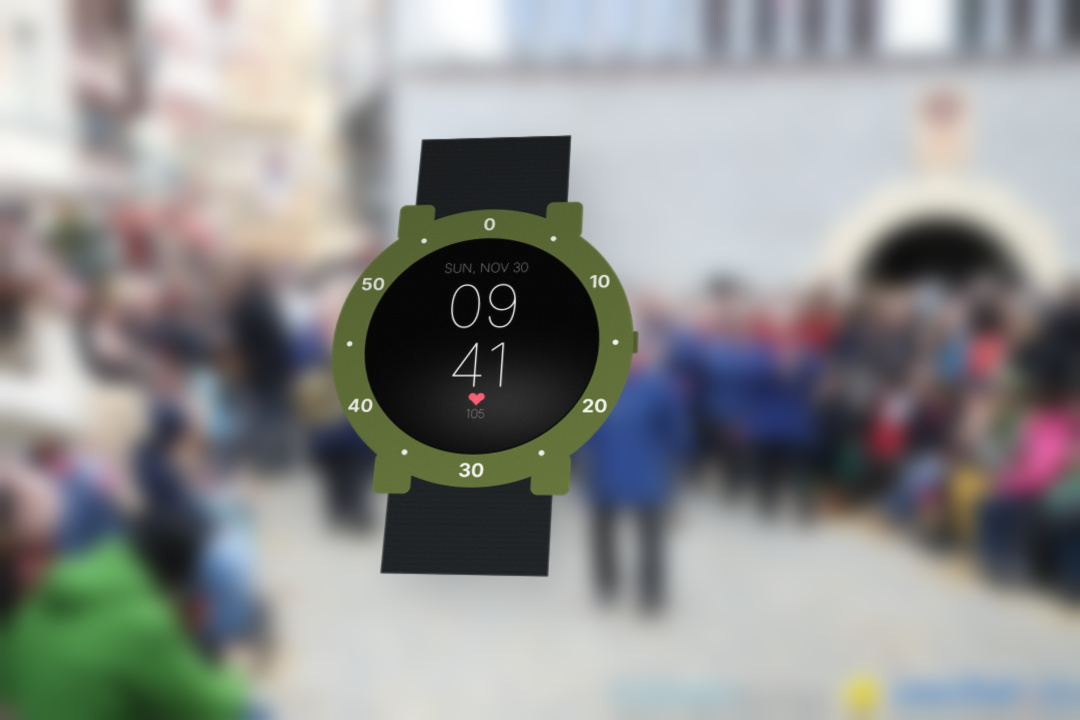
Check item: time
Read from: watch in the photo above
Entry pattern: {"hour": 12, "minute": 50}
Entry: {"hour": 9, "minute": 41}
